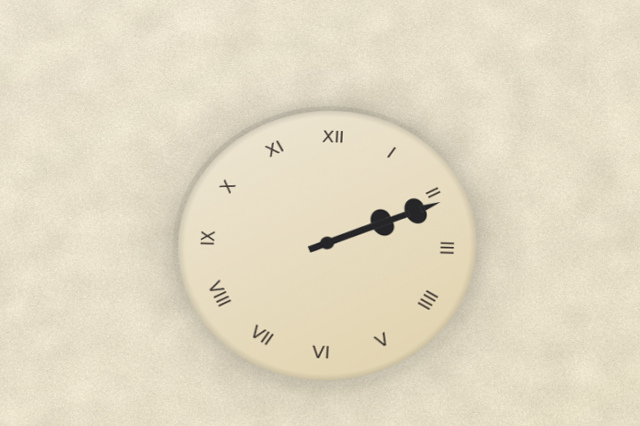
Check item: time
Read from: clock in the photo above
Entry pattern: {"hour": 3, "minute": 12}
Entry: {"hour": 2, "minute": 11}
